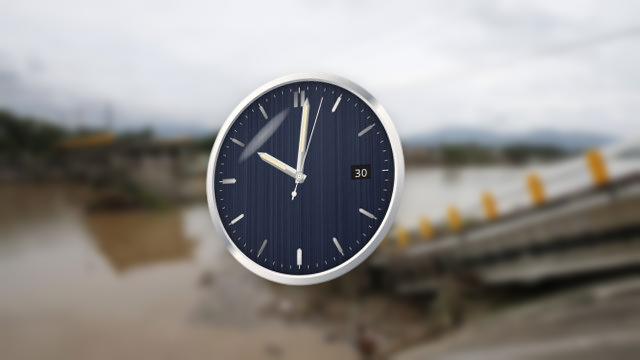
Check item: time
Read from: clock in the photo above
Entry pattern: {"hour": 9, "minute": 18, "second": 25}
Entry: {"hour": 10, "minute": 1, "second": 3}
